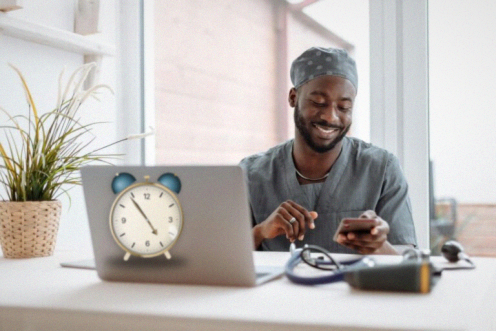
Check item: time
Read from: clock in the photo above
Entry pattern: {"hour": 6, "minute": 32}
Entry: {"hour": 4, "minute": 54}
